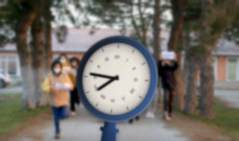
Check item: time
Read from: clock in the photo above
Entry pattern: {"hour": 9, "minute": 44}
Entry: {"hour": 7, "minute": 46}
